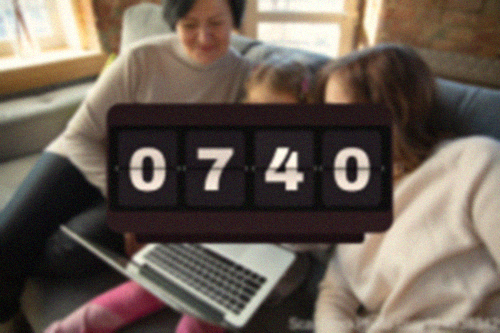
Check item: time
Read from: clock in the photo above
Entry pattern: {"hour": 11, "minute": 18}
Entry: {"hour": 7, "minute": 40}
